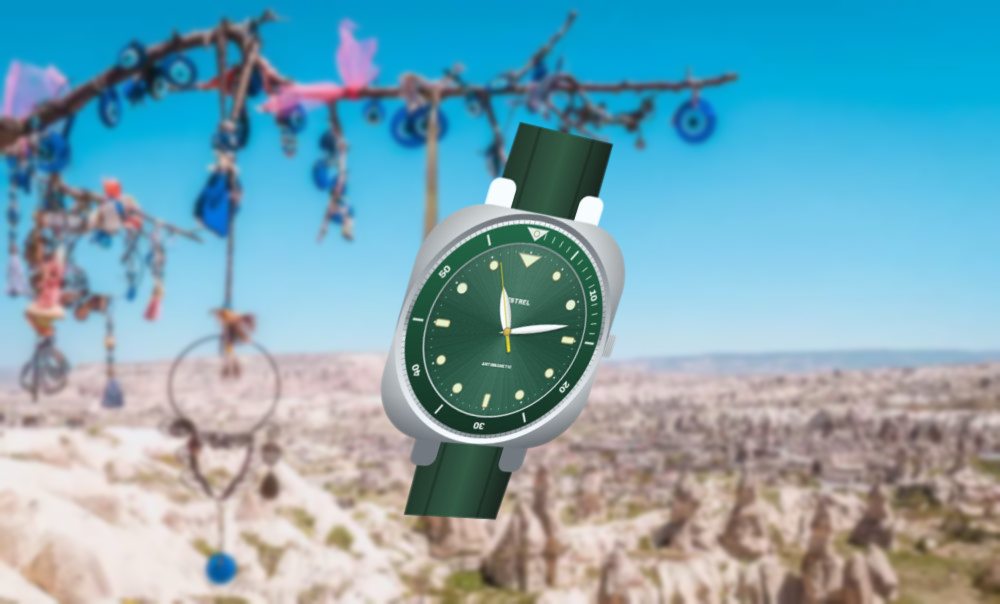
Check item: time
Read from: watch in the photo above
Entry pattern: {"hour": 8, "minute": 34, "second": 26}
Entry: {"hour": 11, "minute": 12, "second": 56}
